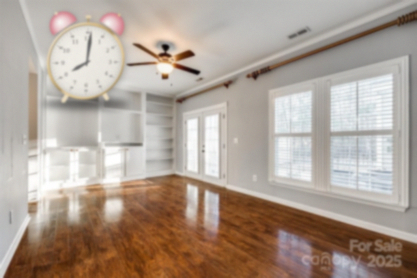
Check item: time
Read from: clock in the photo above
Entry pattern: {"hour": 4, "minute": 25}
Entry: {"hour": 8, "minute": 1}
